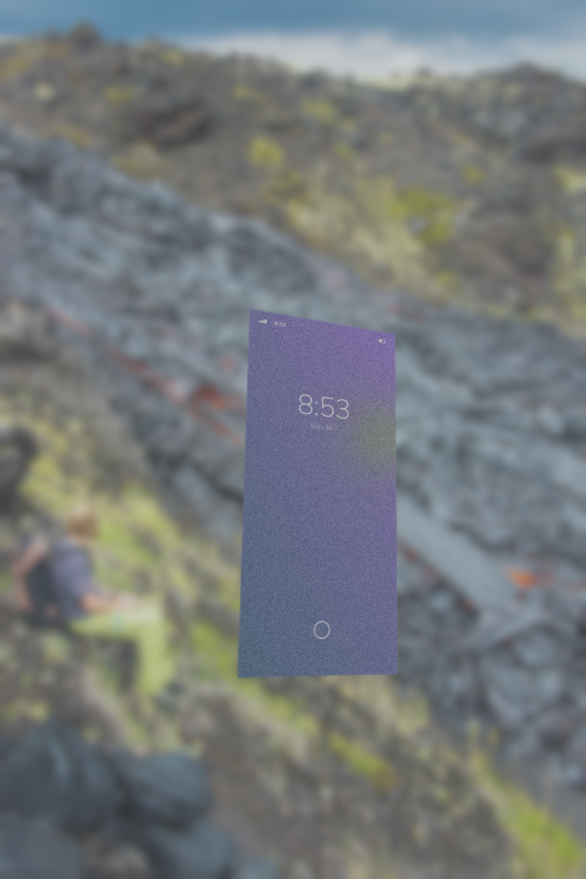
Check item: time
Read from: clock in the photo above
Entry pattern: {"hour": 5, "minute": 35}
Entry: {"hour": 8, "minute": 53}
